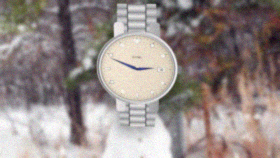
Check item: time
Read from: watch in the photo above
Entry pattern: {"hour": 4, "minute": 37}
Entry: {"hour": 2, "minute": 49}
